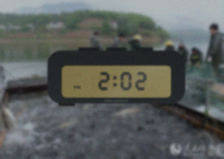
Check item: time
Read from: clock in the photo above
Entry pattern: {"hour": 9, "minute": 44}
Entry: {"hour": 2, "minute": 2}
